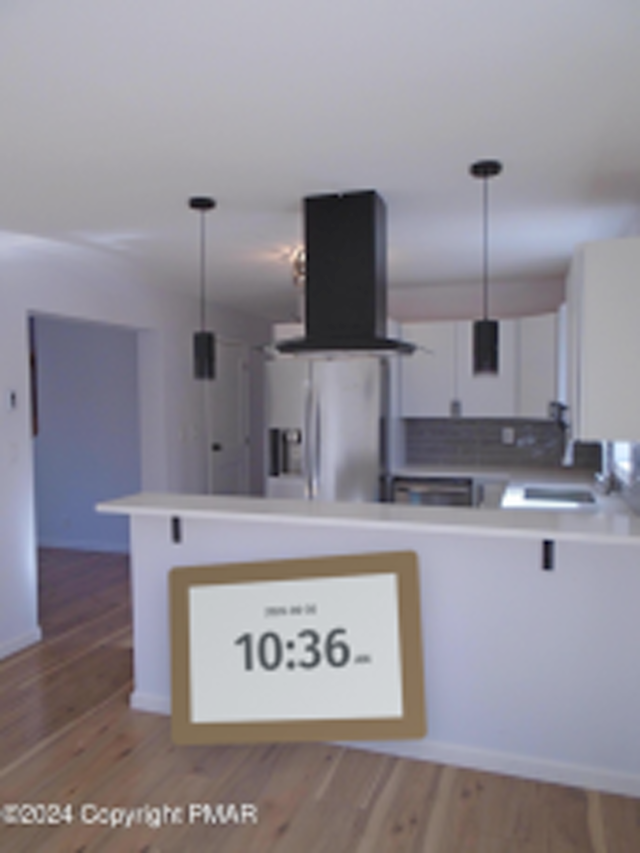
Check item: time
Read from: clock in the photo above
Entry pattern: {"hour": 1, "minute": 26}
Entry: {"hour": 10, "minute": 36}
